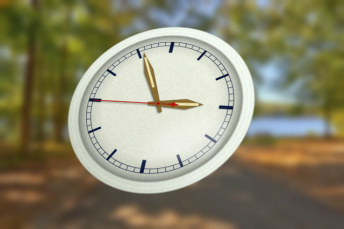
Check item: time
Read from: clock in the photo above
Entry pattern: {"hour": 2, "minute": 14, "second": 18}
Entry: {"hour": 2, "minute": 55, "second": 45}
